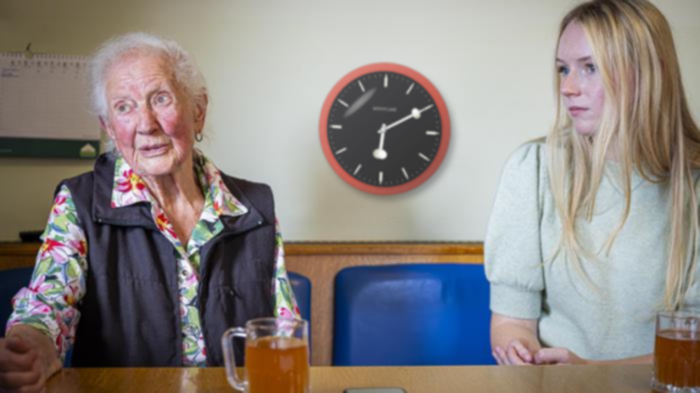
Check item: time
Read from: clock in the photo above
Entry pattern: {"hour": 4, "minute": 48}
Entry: {"hour": 6, "minute": 10}
